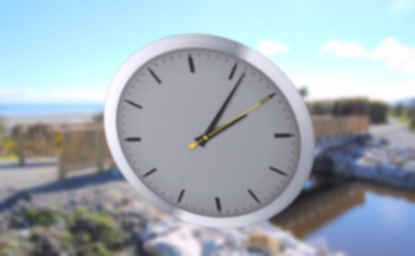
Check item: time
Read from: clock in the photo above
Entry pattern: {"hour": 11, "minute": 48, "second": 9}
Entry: {"hour": 2, "minute": 6, "second": 10}
